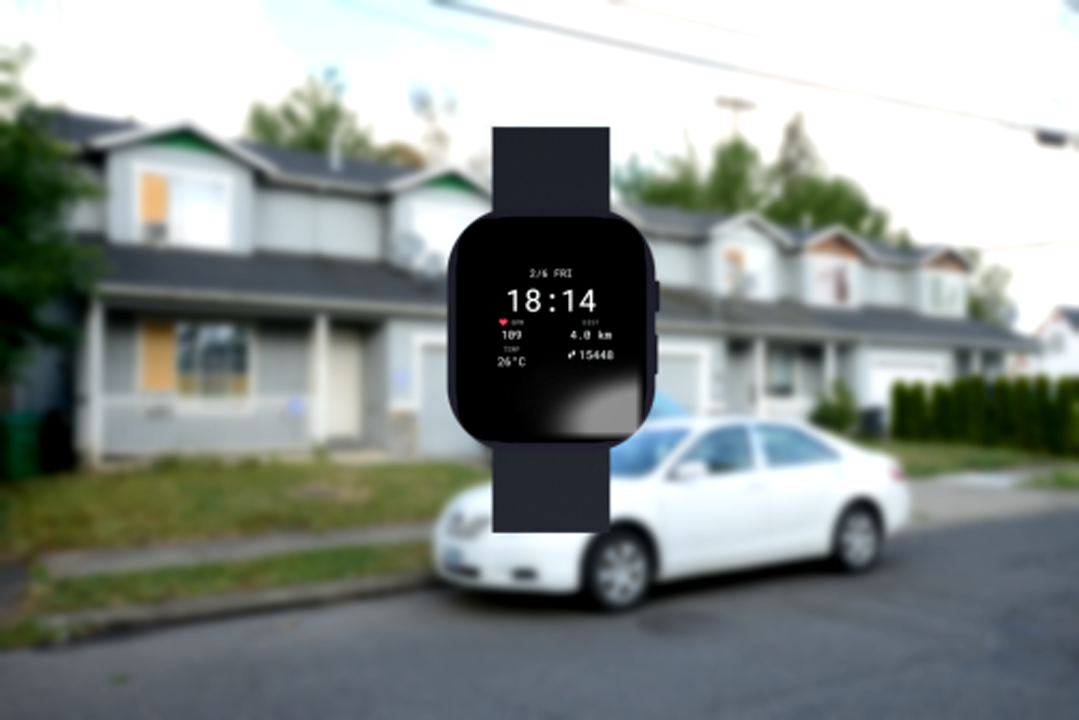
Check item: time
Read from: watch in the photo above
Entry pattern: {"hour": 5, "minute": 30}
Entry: {"hour": 18, "minute": 14}
